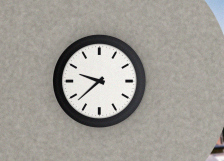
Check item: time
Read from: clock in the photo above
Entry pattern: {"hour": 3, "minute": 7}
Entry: {"hour": 9, "minute": 38}
